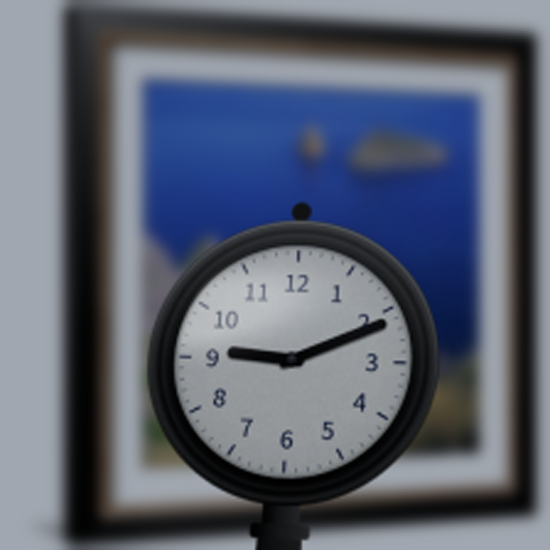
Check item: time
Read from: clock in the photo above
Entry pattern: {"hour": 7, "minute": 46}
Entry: {"hour": 9, "minute": 11}
